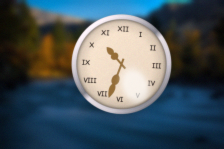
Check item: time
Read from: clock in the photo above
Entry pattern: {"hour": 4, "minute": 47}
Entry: {"hour": 10, "minute": 33}
